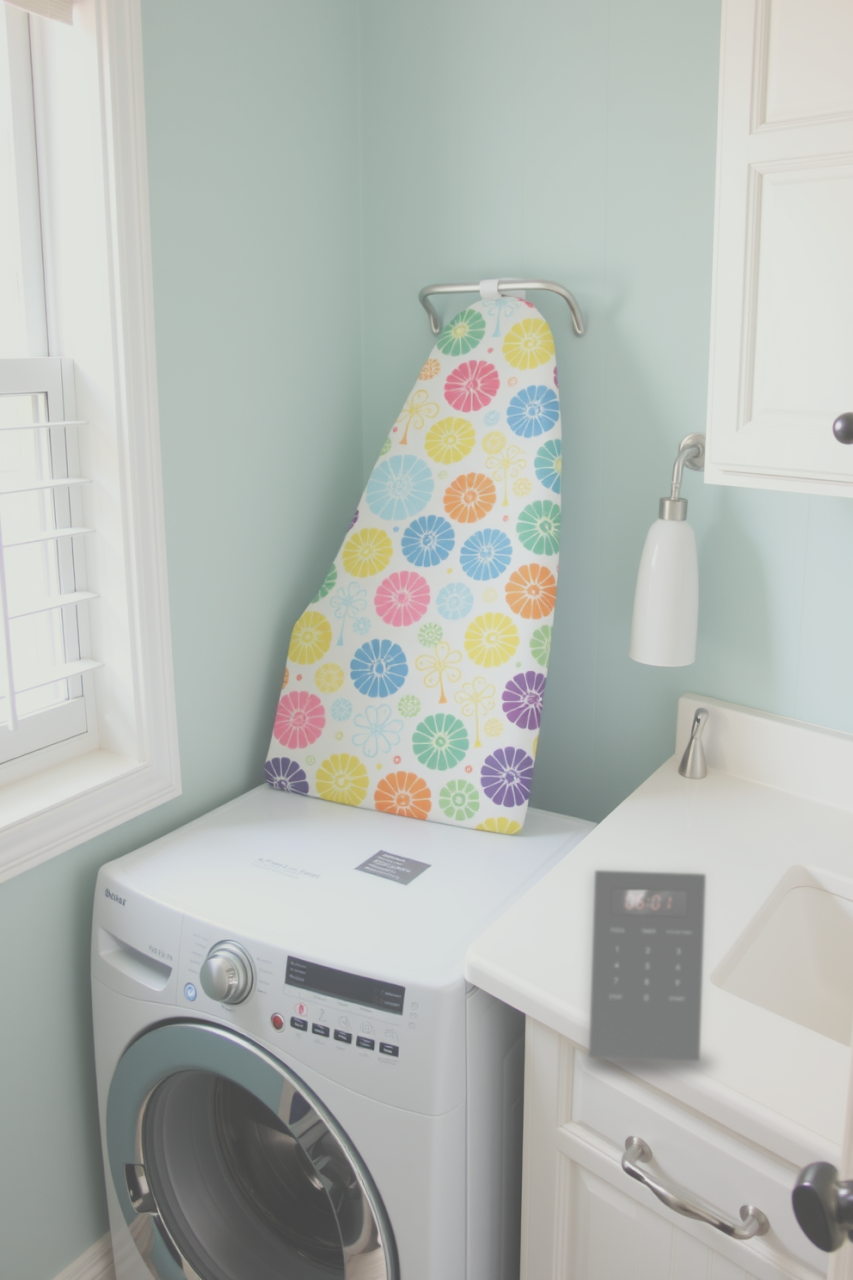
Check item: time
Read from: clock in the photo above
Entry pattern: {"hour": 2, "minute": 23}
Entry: {"hour": 6, "minute": 1}
